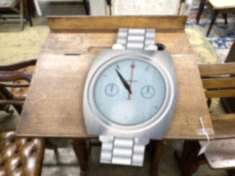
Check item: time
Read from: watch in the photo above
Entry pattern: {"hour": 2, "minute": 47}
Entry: {"hour": 10, "minute": 54}
